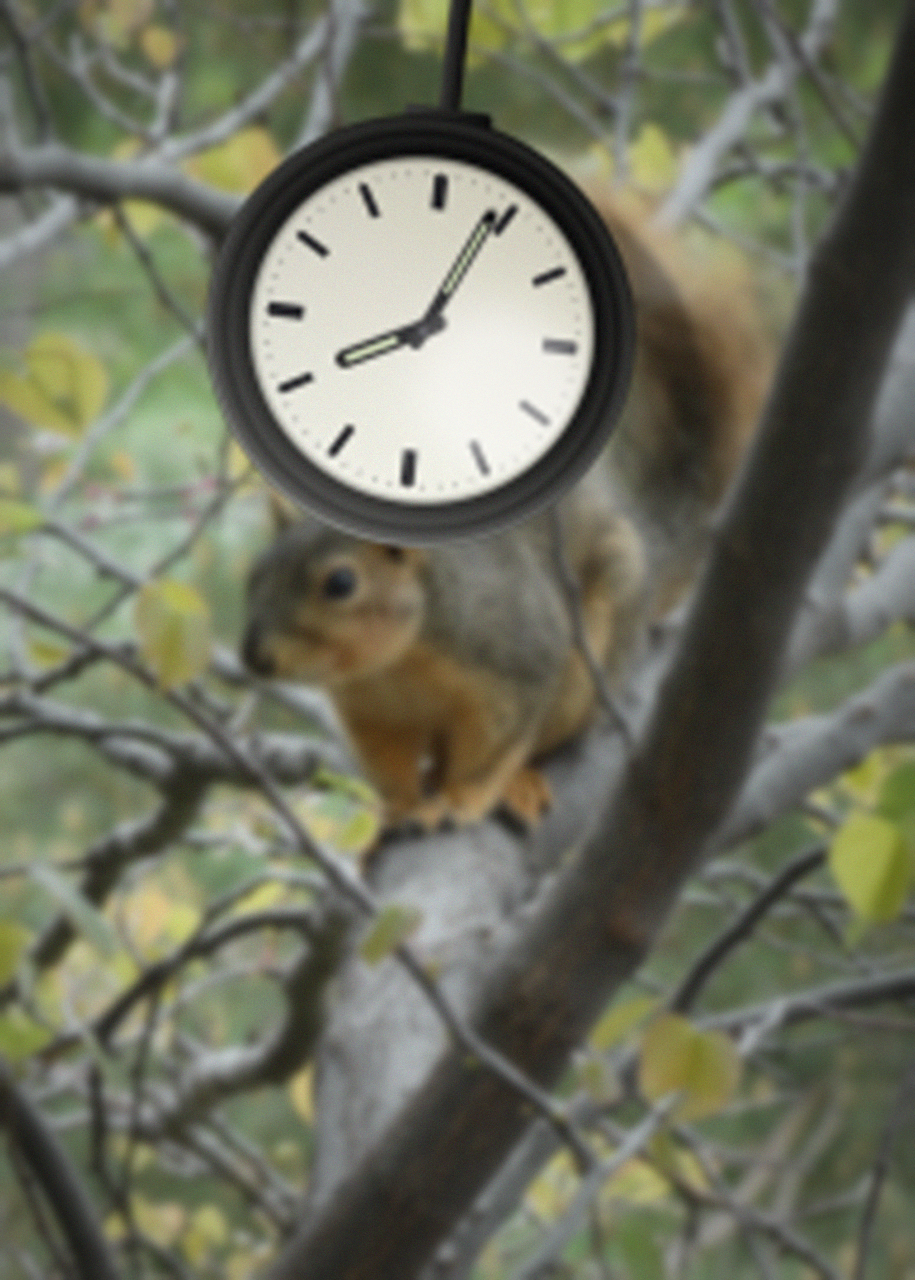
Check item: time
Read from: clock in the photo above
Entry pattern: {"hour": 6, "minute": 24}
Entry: {"hour": 8, "minute": 4}
